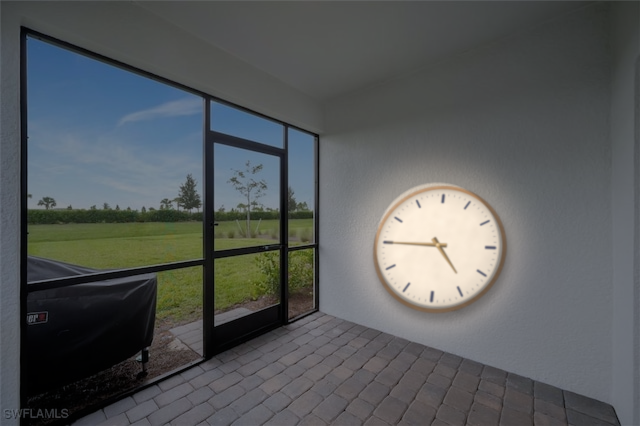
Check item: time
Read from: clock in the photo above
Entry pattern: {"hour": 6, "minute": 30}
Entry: {"hour": 4, "minute": 45}
